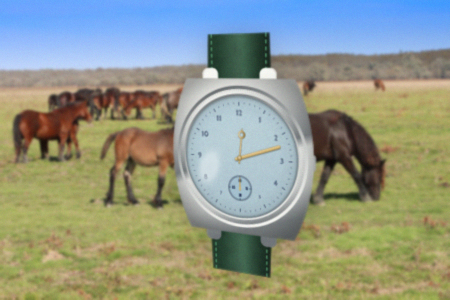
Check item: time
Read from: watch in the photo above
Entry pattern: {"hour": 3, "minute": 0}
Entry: {"hour": 12, "minute": 12}
